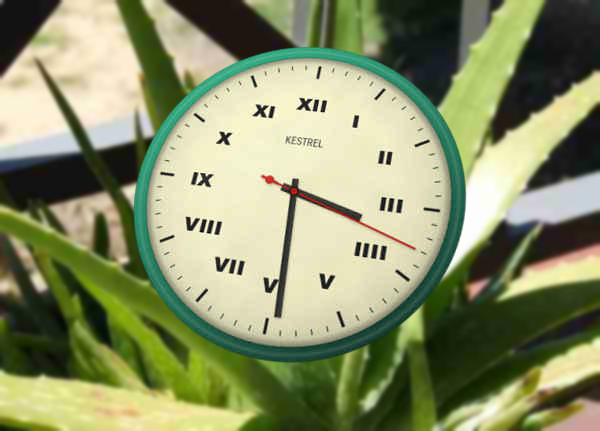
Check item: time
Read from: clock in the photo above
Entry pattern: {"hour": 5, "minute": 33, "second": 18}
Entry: {"hour": 3, "minute": 29, "second": 18}
